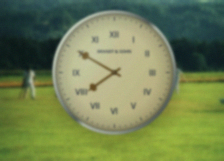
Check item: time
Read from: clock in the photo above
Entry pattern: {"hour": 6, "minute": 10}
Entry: {"hour": 7, "minute": 50}
